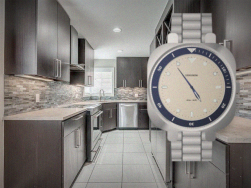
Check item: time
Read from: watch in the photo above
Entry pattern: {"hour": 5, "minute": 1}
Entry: {"hour": 4, "minute": 54}
